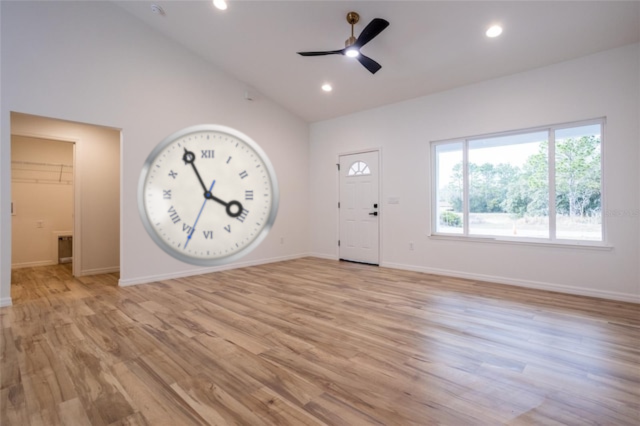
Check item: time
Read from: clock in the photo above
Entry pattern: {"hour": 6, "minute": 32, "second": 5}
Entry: {"hour": 3, "minute": 55, "second": 34}
